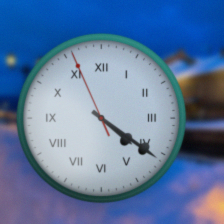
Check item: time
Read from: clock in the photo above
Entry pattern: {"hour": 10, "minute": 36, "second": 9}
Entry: {"hour": 4, "minute": 20, "second": 56}
